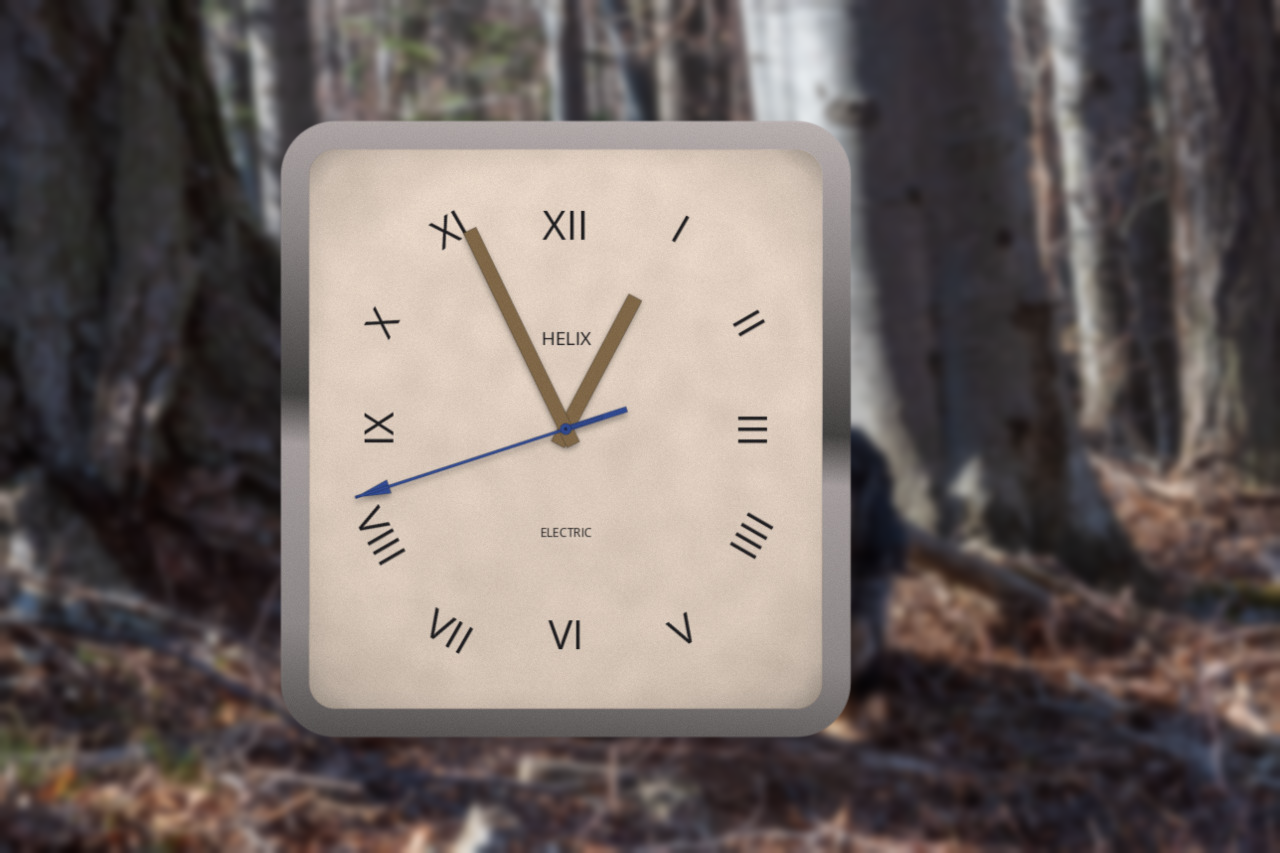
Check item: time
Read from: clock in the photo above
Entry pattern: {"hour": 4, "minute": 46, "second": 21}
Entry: {"hour": 12, "minute": 55, "second": 42}
